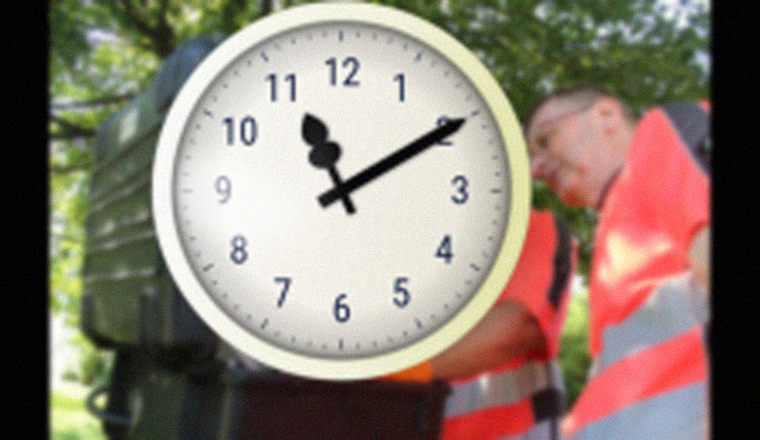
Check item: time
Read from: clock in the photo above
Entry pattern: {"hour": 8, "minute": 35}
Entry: {"hour": 11, "minute": 10}
